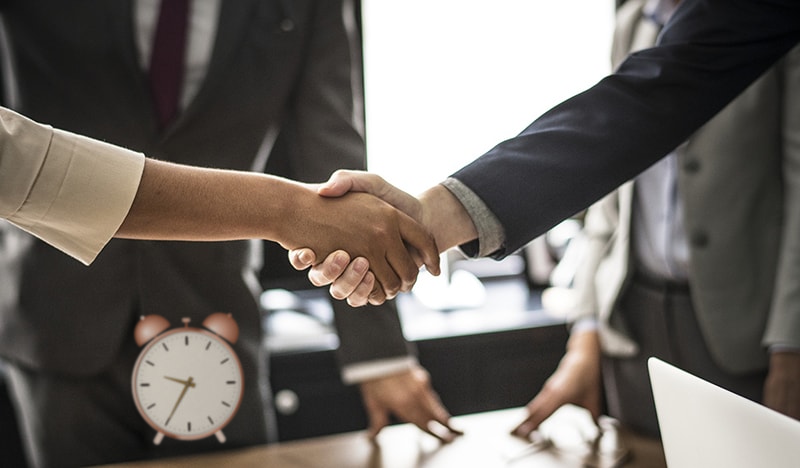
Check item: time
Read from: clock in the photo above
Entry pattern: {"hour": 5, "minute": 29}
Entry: {"hour": 9, "minute": 35}
